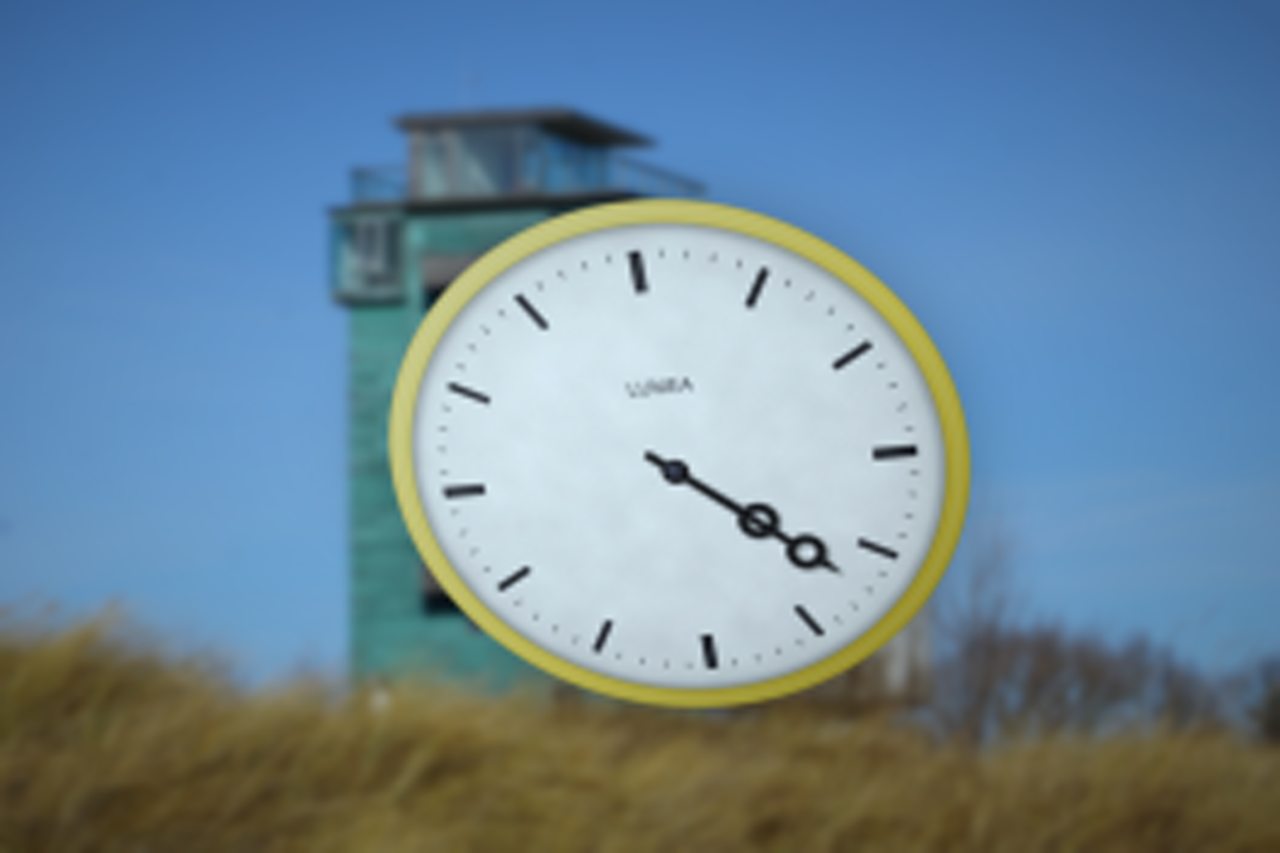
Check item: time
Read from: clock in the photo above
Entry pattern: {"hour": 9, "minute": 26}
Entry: {"hour": 4, "minute": 22}
